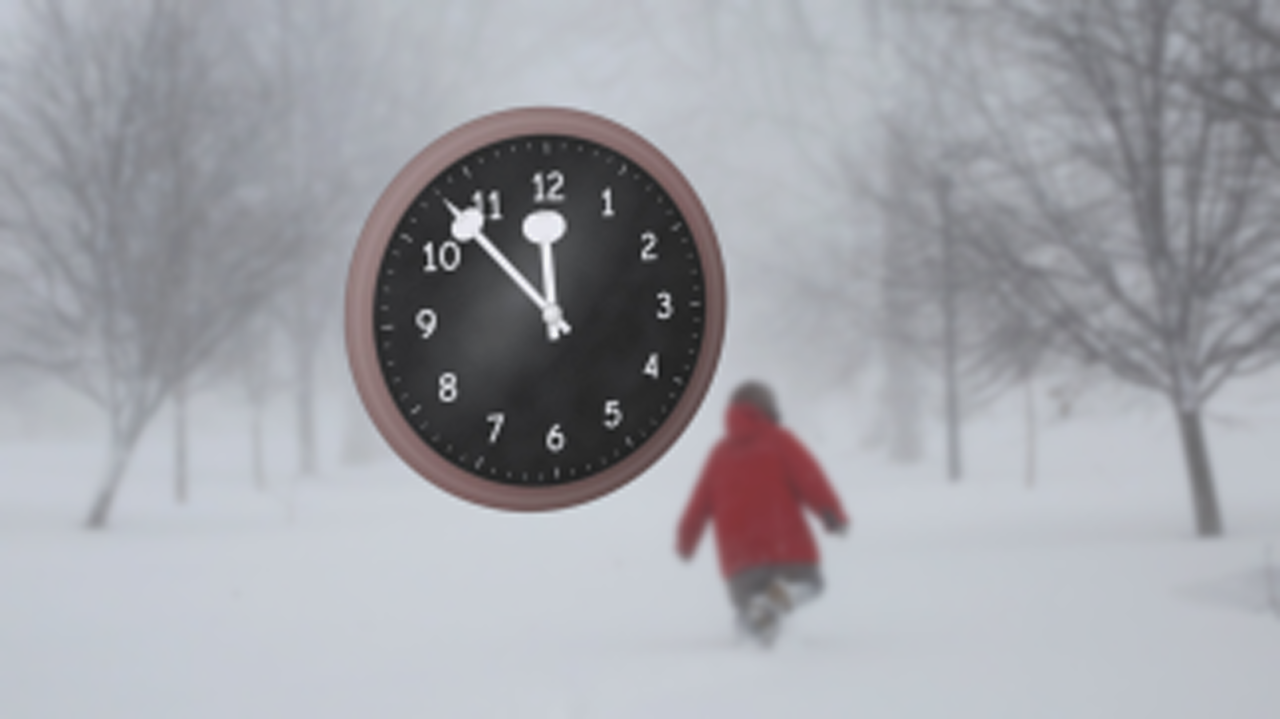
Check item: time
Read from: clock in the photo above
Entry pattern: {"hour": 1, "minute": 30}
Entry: {"hour": 11, "minute": 53}
